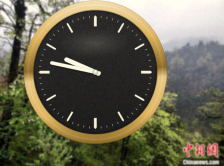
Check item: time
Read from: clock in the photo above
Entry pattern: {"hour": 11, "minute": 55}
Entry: {"hour": 9, "minute": 47}
